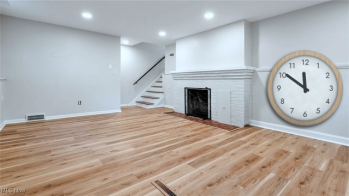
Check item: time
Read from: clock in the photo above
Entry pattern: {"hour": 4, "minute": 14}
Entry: {"hour": 11, "minute": 51}
